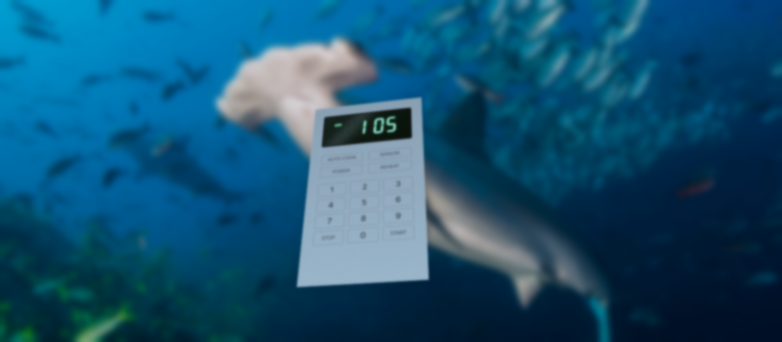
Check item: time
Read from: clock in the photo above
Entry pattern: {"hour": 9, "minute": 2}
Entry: {"hour": 1, "minute": 5}
